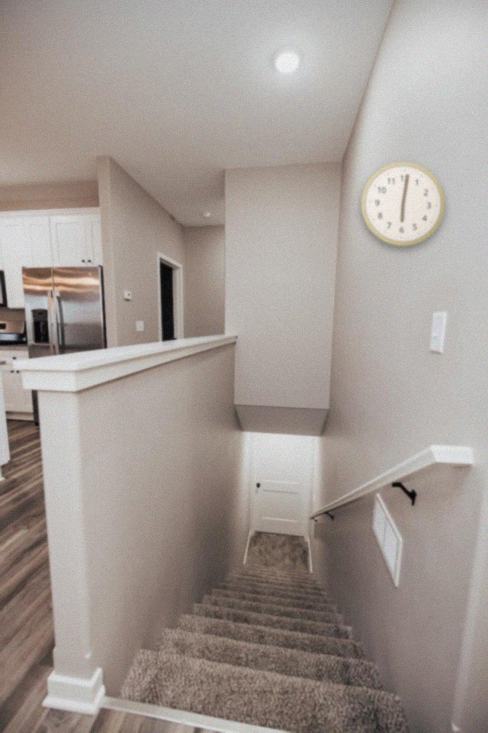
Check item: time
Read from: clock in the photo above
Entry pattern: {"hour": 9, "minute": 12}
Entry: {"hour": 6, "minute": 1}
